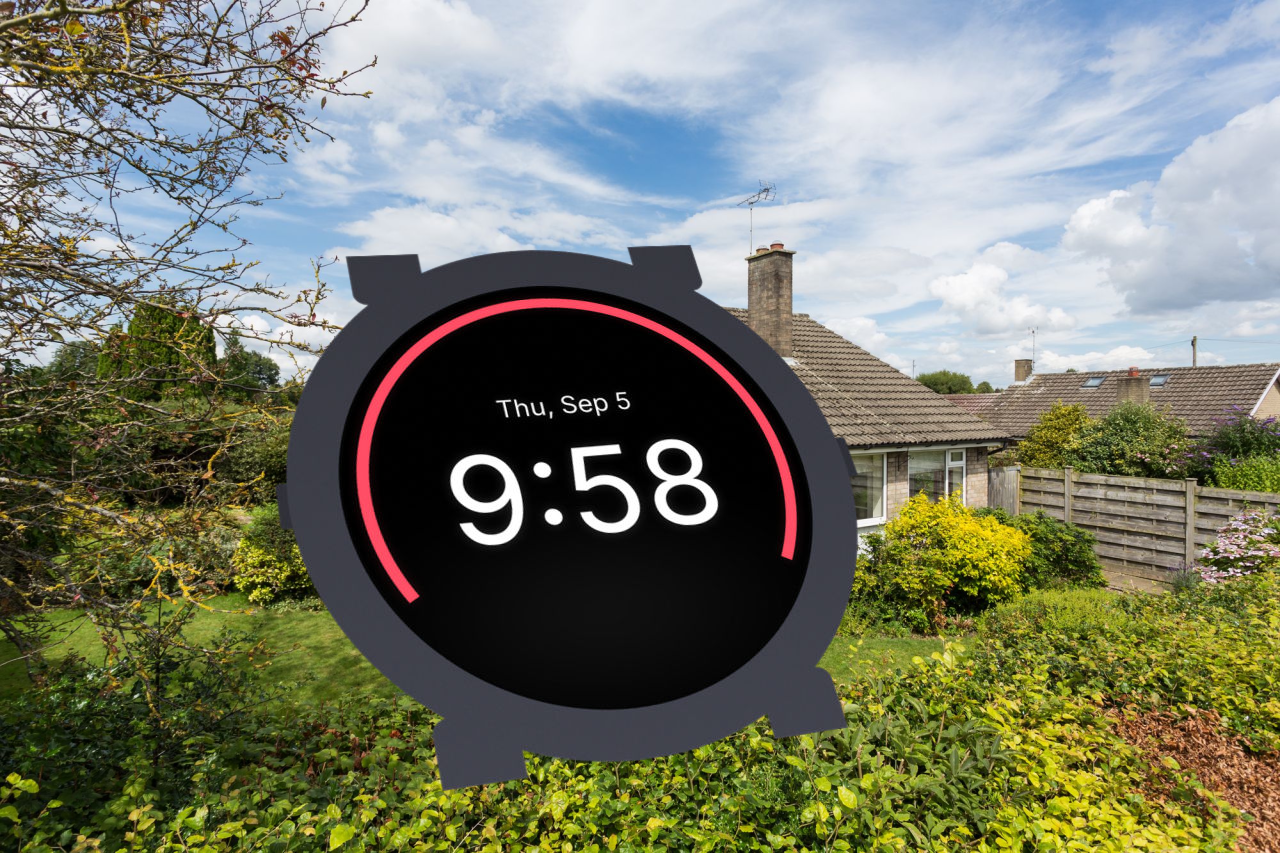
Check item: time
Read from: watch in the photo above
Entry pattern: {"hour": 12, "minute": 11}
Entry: {"hour": 9, "minute": 58}
